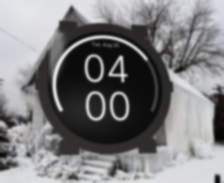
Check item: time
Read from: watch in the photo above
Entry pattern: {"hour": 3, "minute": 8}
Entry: {"hour": 4, "minute": 0}
